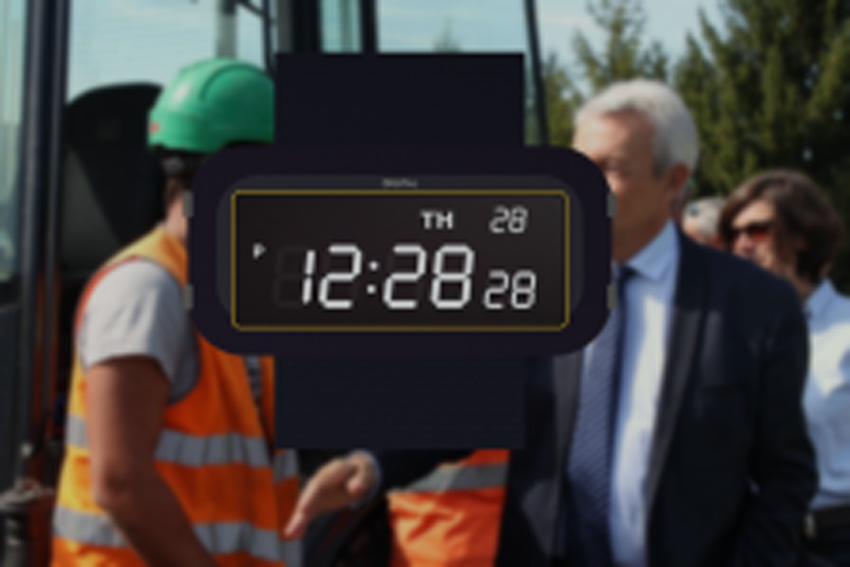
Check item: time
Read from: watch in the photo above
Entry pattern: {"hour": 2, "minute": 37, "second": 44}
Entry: {"hour": 12, "minute": 28, "second": 28}
